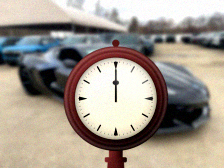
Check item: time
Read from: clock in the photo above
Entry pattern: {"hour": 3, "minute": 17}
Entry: {"hour": 12, "minute": 0}
